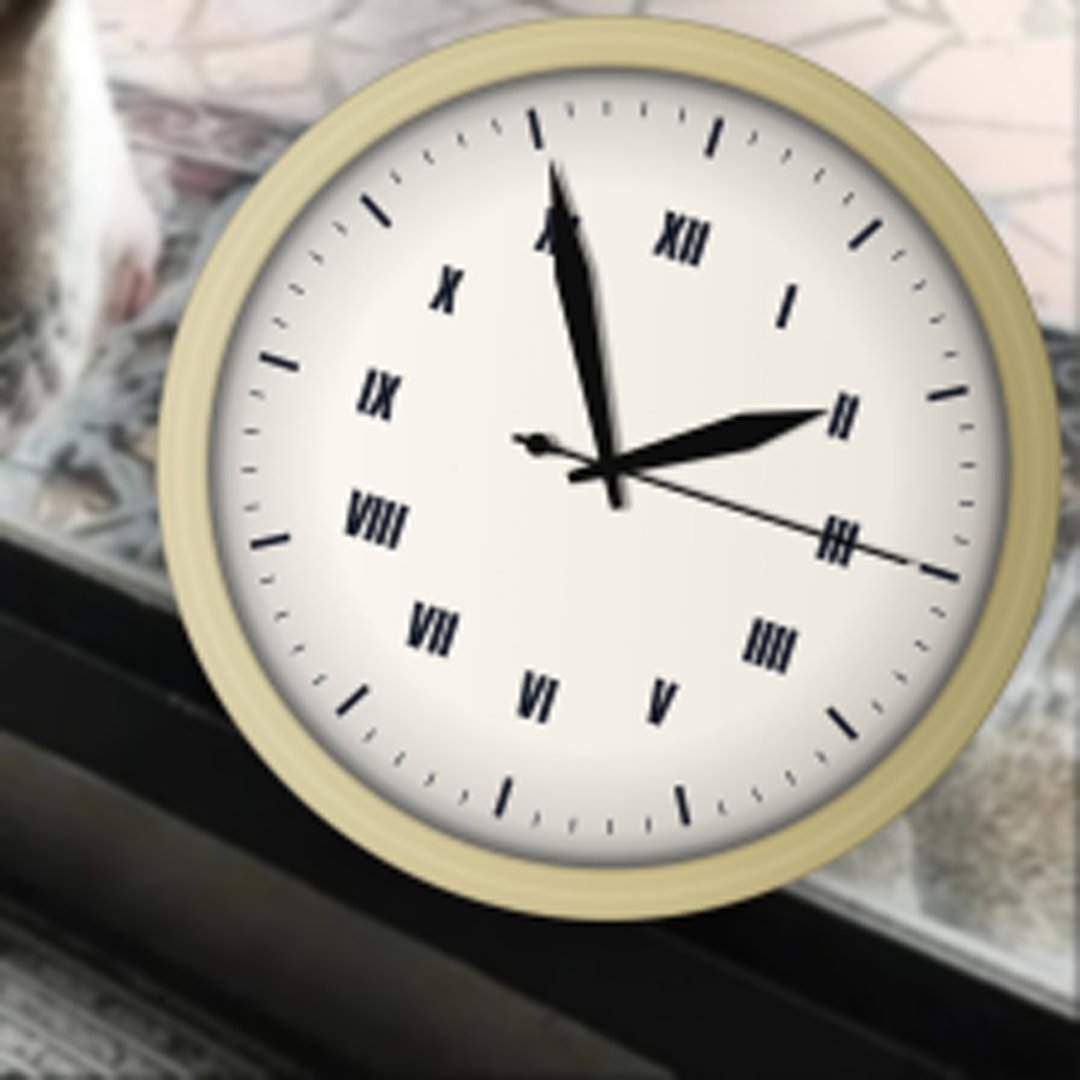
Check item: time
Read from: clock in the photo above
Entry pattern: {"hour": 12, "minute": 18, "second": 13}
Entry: {"hour": 1, "minute": 55, "second": 15}
